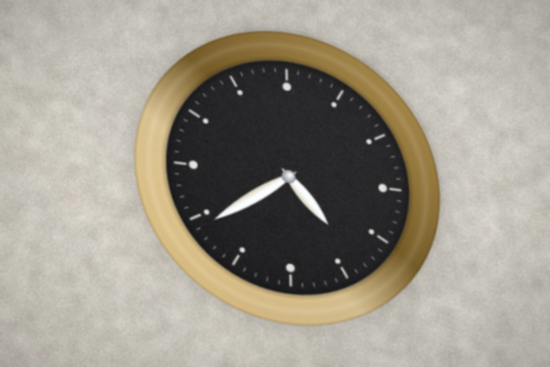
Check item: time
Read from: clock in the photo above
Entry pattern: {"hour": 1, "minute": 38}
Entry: {"hour": 4, "minute": 39}
